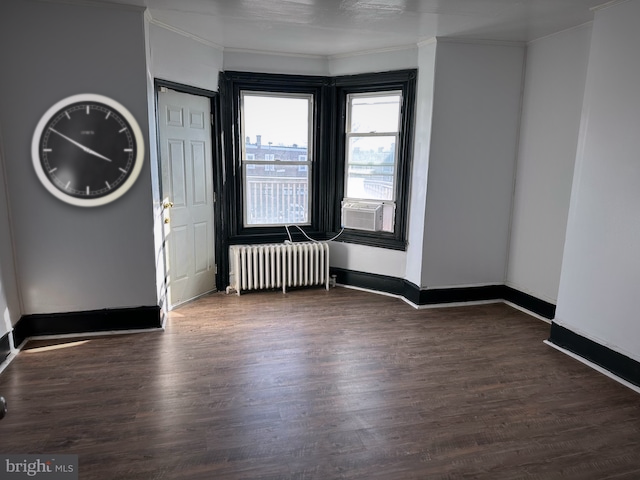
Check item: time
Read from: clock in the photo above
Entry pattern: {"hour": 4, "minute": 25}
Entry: {"hour": 3, "minute": 50}
